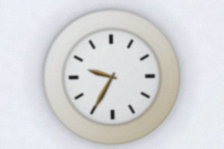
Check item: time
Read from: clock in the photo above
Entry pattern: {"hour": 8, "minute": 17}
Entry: {"hour": 9, "minute": 35}
